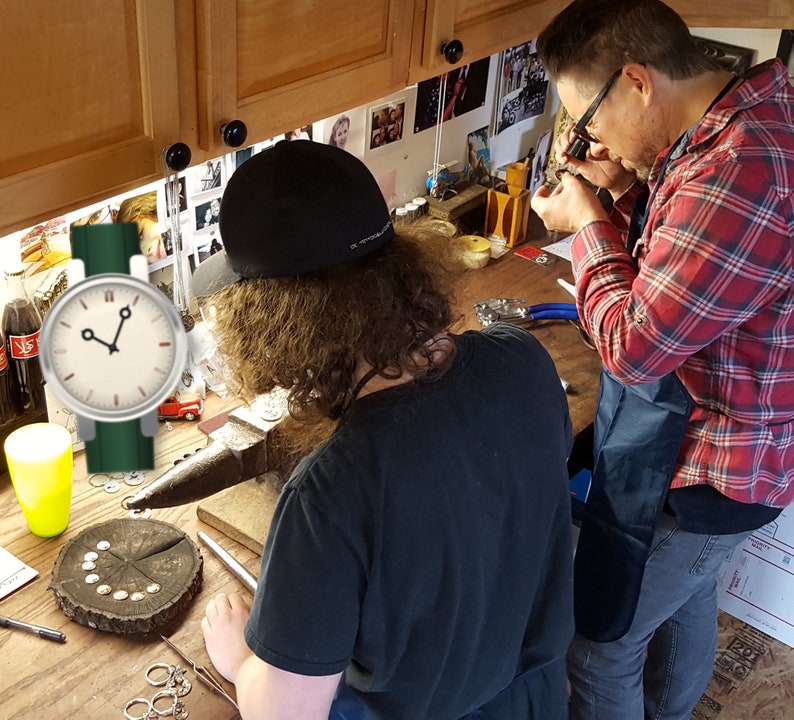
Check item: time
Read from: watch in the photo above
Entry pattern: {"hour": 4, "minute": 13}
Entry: {"hour": 10, "minute": 4}
